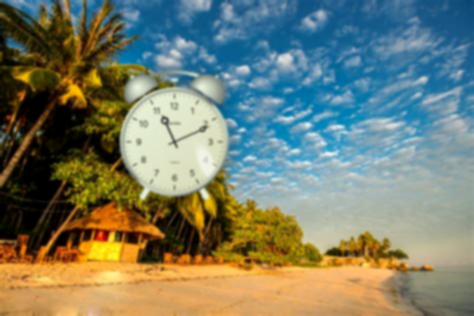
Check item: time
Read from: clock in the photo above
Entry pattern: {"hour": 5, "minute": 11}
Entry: {"hour": 11, "minute": 11}
